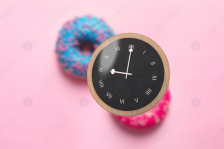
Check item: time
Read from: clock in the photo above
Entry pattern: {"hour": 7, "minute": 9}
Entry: {"hour": 9, "minute": 0}
